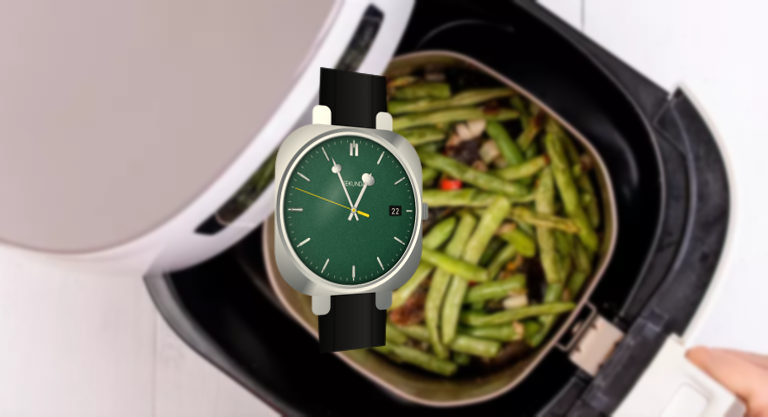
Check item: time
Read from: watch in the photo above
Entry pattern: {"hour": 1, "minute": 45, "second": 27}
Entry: {"hour": 12, "minute": 55, "second": 48}
